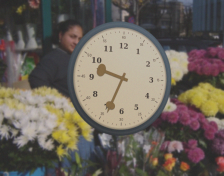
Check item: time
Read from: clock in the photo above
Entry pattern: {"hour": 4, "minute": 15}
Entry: {"hour": 9, "minute": 34}
